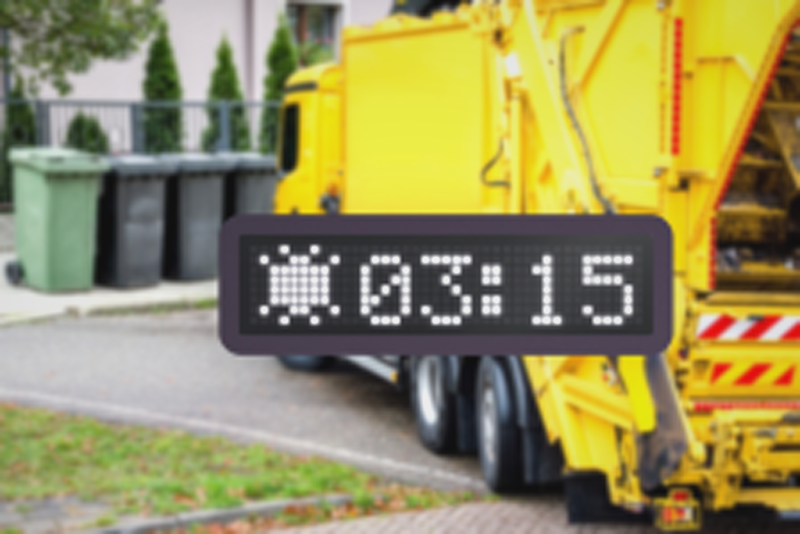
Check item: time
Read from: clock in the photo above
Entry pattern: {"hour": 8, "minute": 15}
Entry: {"hour": 3, "minute": 15}
